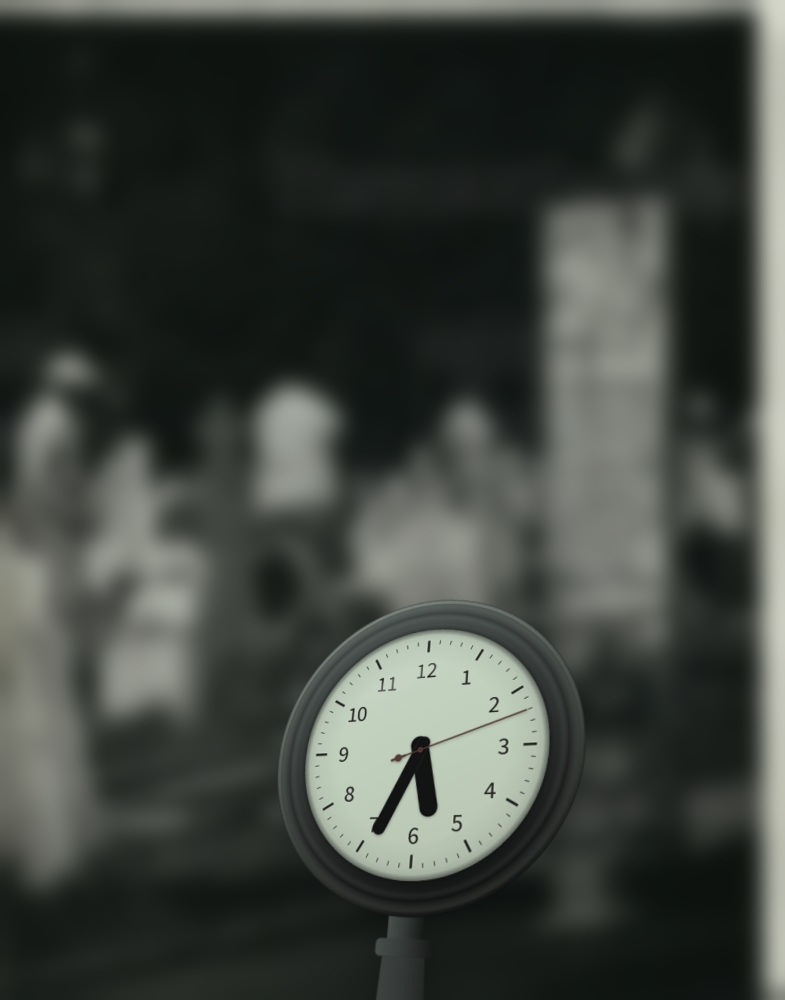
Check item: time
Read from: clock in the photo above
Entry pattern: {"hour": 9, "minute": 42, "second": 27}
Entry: {"hour": 5, "minute": 34, "second": 12}
